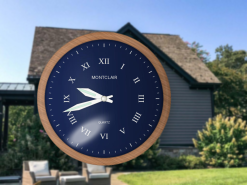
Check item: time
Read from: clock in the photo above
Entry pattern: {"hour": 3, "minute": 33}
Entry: {"hour": 9, "minute": 42}
